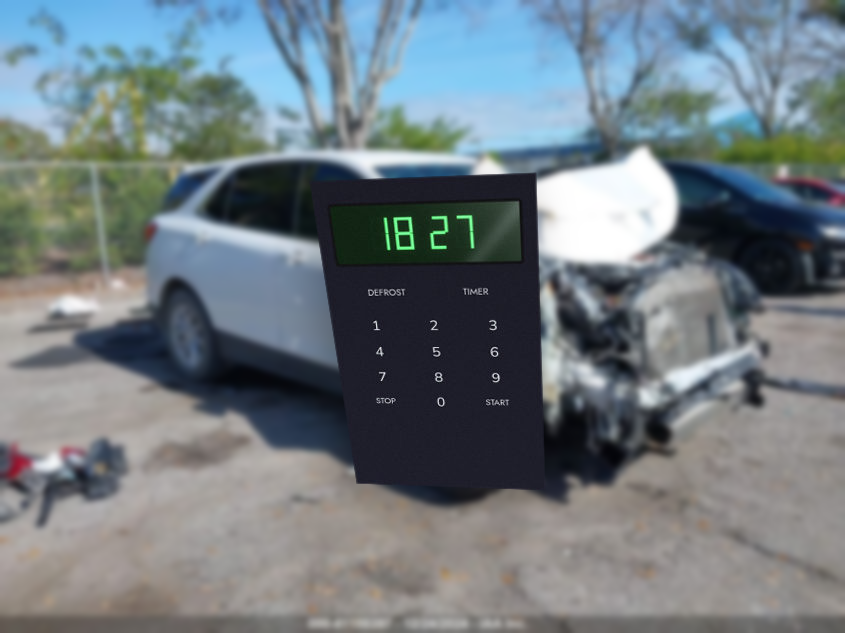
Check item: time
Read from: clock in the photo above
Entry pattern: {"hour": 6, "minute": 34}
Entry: {"hour": 18, "minute": 27}
